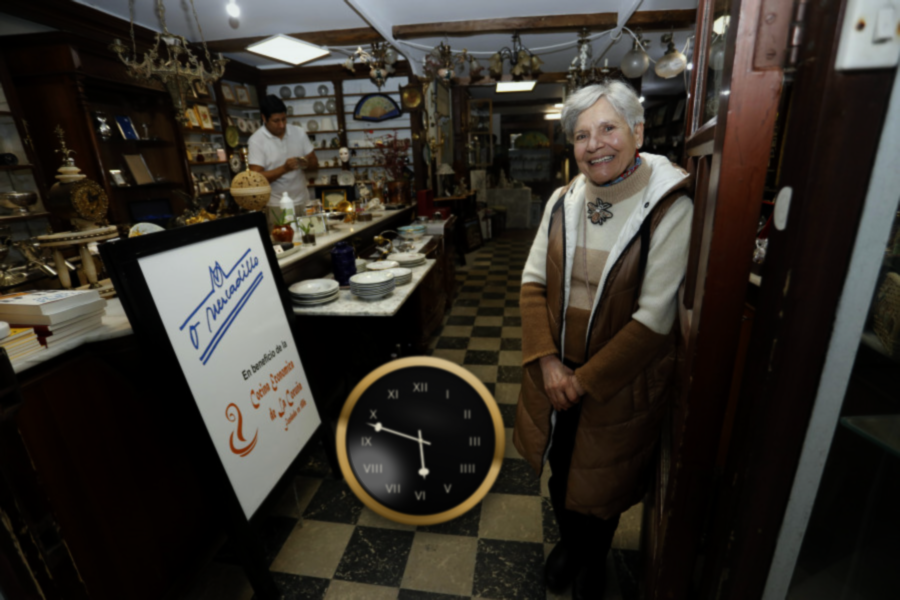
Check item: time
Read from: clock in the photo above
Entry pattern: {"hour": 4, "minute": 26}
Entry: {"hour": 5, "minute": 48}
